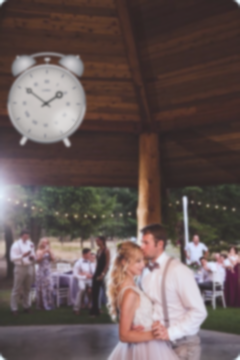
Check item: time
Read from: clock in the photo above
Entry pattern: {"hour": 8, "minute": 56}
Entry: {"hour": 1, "minute": 51}
